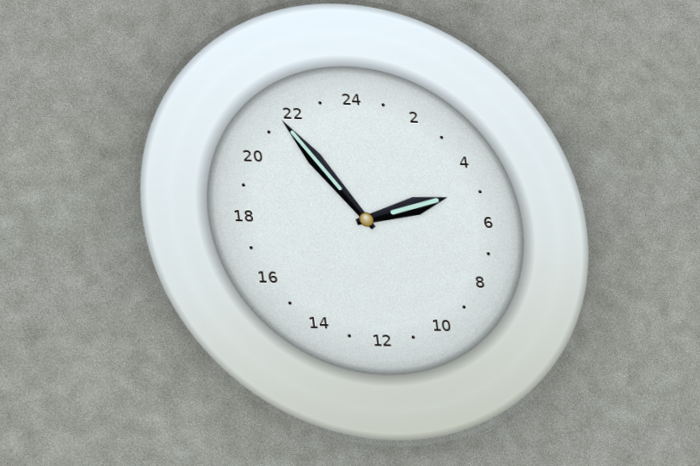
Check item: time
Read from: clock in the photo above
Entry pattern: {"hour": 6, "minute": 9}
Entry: {"hour": 4, "minute": 54}
